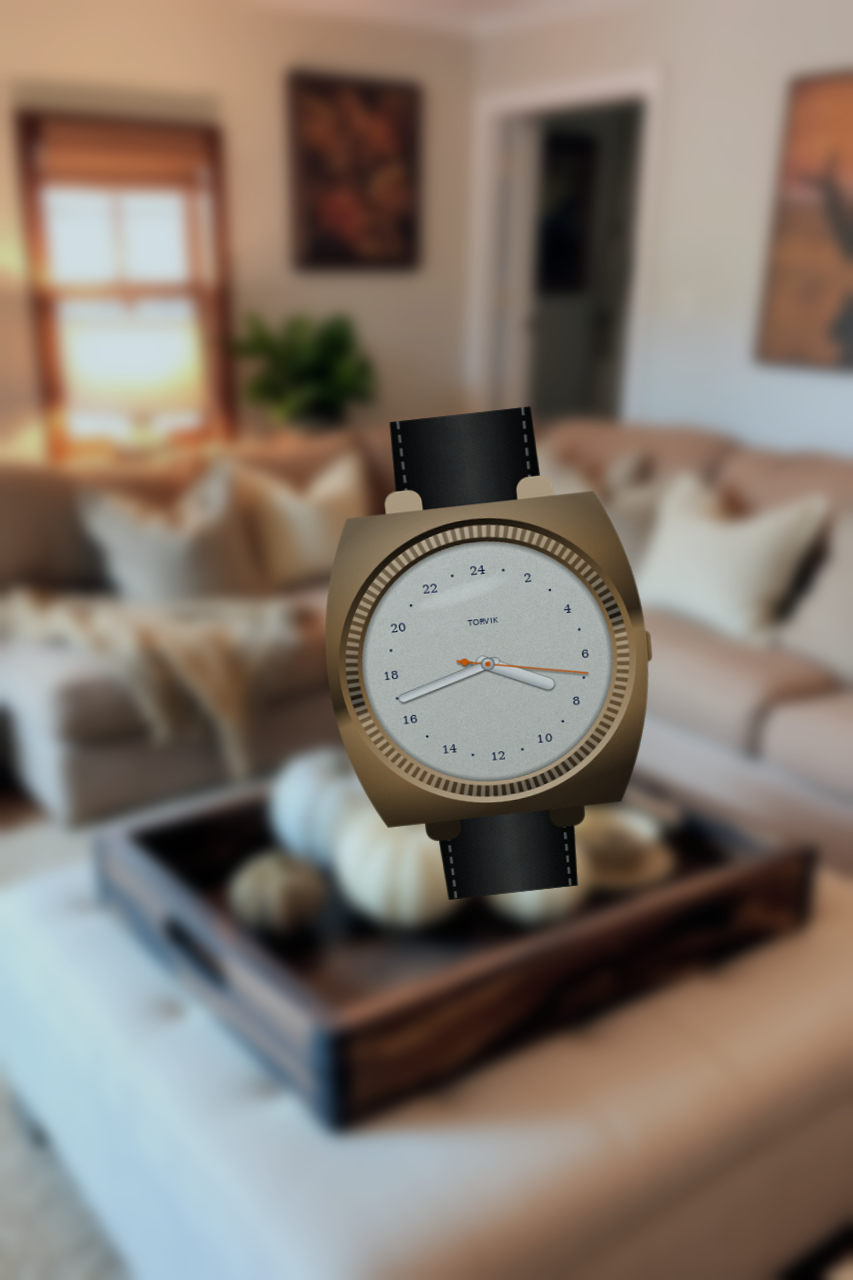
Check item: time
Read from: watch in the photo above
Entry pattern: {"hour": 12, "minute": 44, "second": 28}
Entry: {"hour": 7, "minute": 42, "second": 17}
